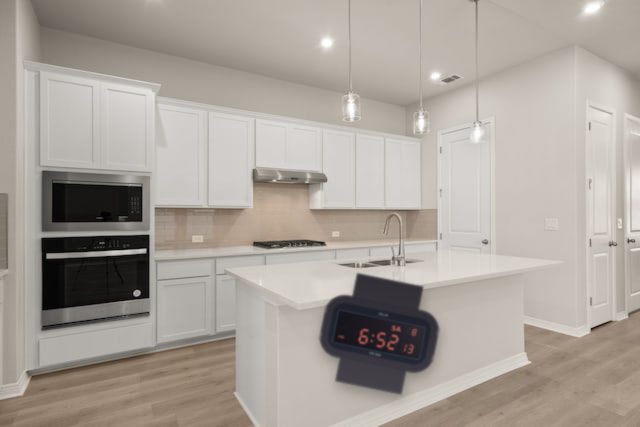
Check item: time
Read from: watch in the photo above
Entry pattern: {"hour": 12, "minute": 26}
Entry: {"hour": 6, "minute": 52}
